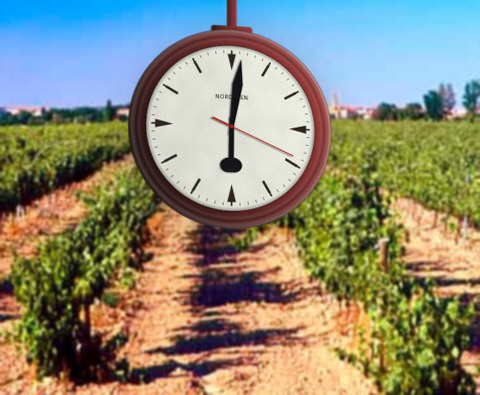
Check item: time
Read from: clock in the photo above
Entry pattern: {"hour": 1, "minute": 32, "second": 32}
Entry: {"hour": 6, "minute": 1, "second": 19}
